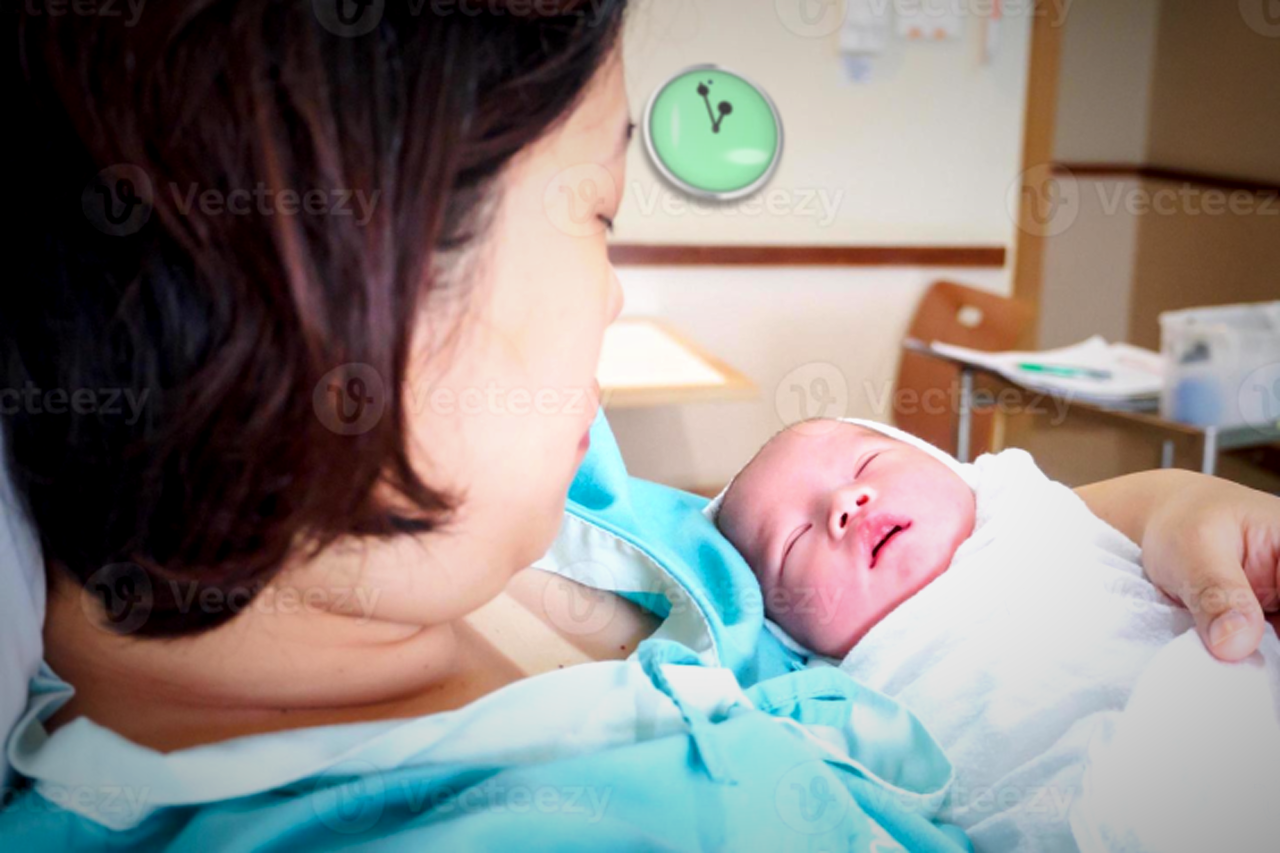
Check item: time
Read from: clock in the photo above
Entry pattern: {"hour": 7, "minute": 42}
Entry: {"hour": 12, "minute": 58}
